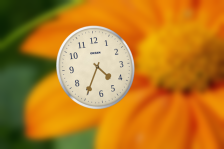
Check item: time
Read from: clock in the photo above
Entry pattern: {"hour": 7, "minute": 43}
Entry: {"hour": 4, "minute": 35}
